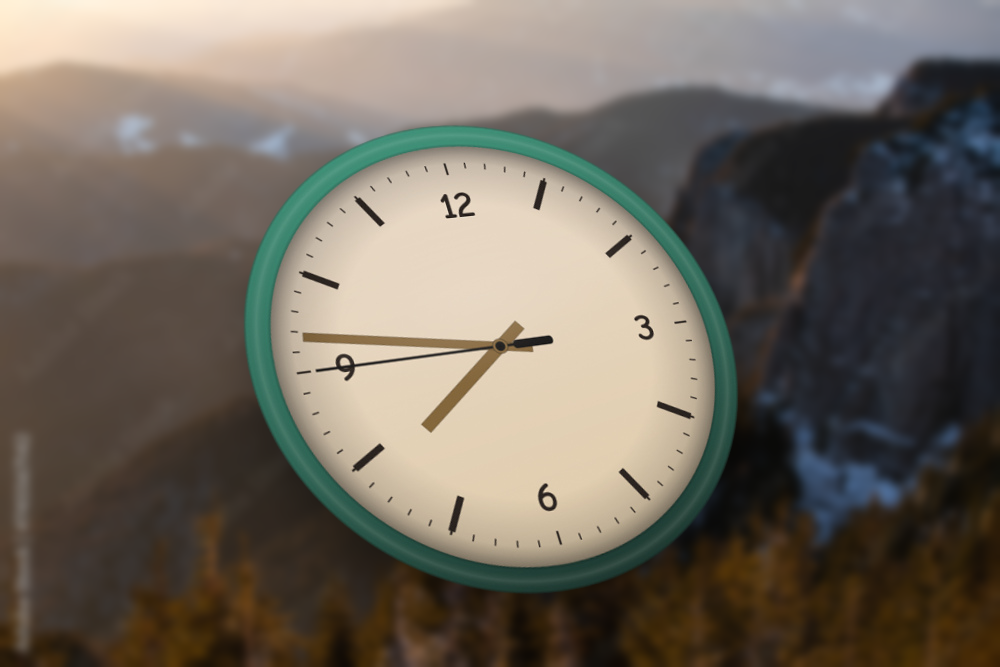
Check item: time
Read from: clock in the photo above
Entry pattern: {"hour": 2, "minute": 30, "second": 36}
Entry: {"hour": 7, "minute": 46, "second": 45}
